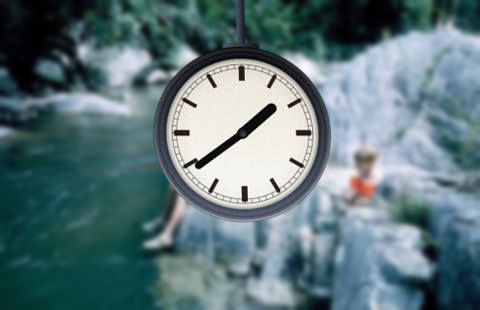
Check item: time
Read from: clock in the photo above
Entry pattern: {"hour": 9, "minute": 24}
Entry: {"hour": 1, "minute": 39}
